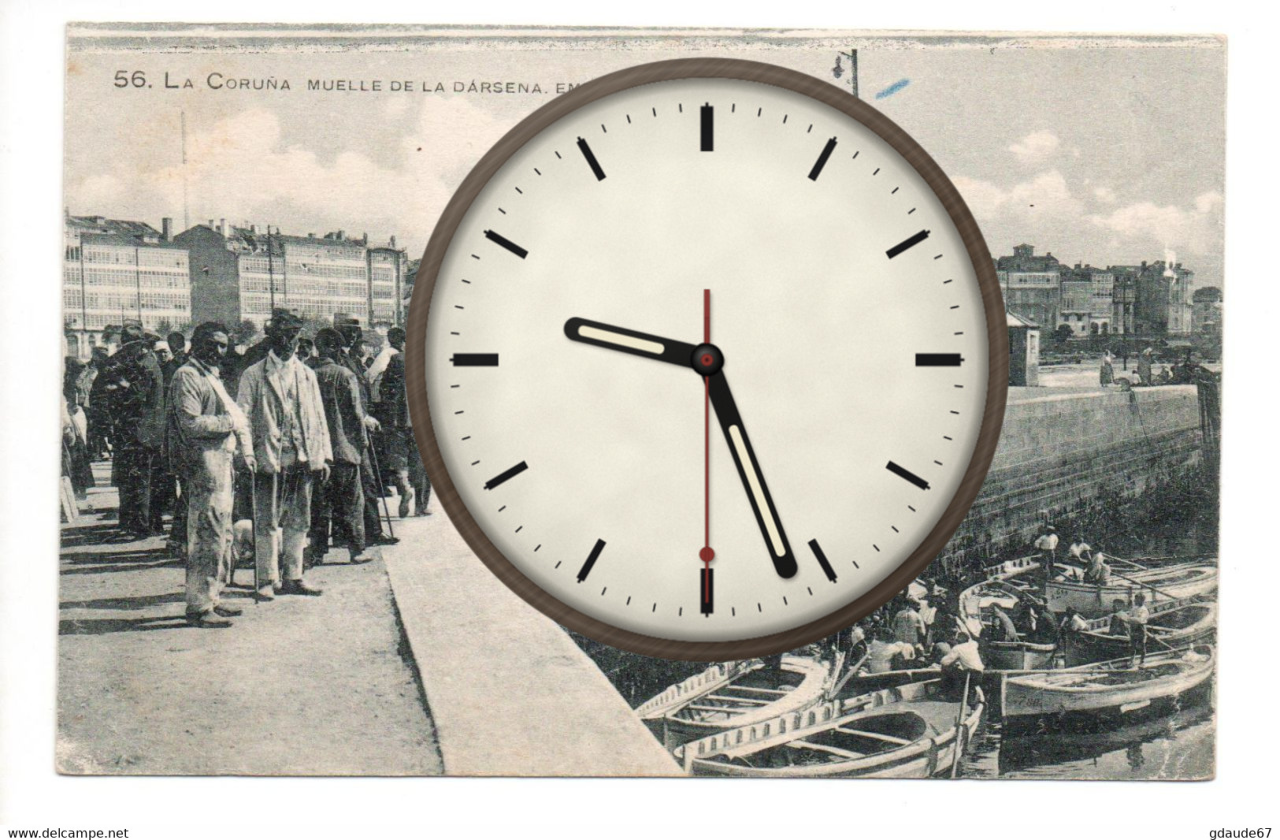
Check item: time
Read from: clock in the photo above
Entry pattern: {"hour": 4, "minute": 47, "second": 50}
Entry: {"hour": 9, "minute": 26, "second": 30}
